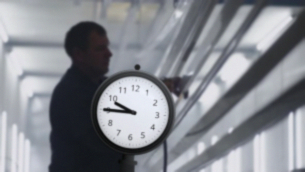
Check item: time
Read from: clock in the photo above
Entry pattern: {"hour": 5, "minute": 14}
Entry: {"hour": 9, "minute": 45}
